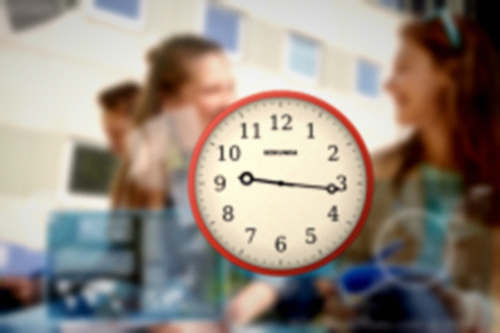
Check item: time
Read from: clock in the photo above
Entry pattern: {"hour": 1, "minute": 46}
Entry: {"hour": 9, "minute": 16}
